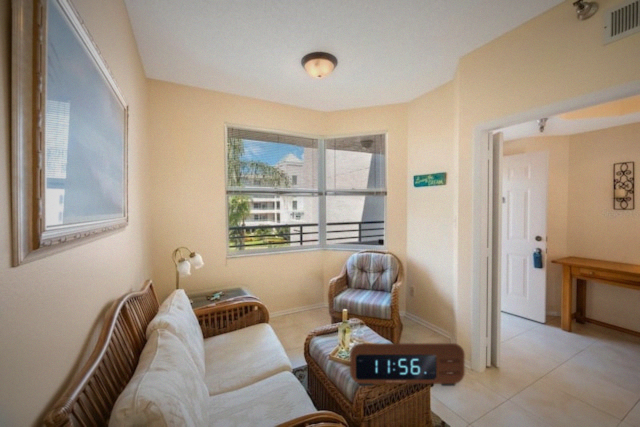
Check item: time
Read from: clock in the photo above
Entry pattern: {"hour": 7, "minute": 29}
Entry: {"hour": 11, "minute": 56}
